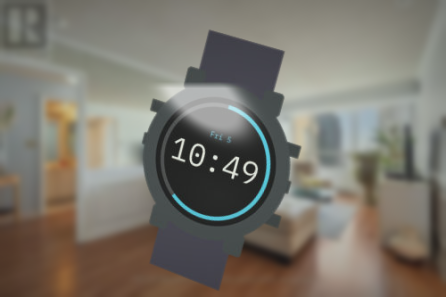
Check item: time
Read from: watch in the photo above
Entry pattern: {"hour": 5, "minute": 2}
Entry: {"hour": 10, "minute": 49}
